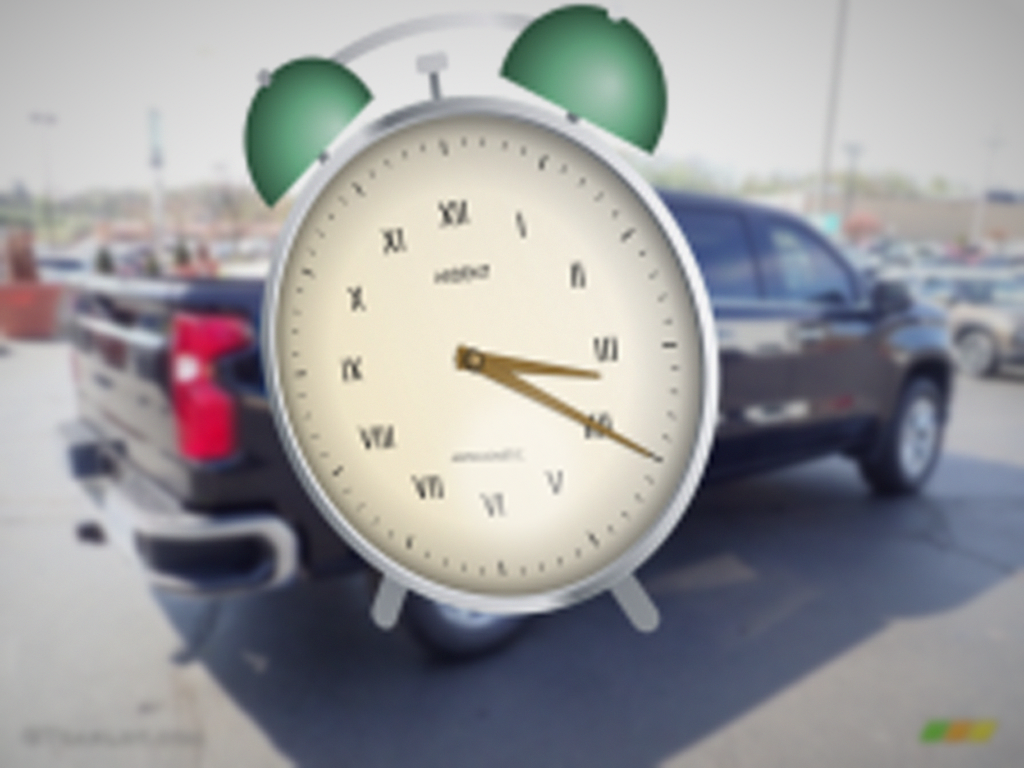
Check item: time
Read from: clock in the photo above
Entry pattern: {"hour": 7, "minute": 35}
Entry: {"hour": 3, "minute": 20}
